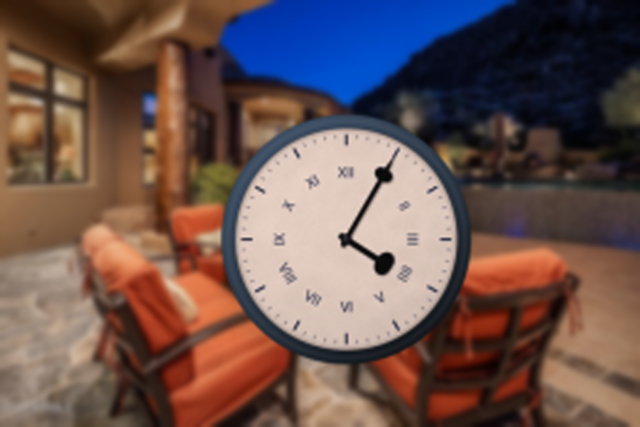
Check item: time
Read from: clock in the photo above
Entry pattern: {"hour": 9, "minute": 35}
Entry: {"hour": 4, "minute": 5}
